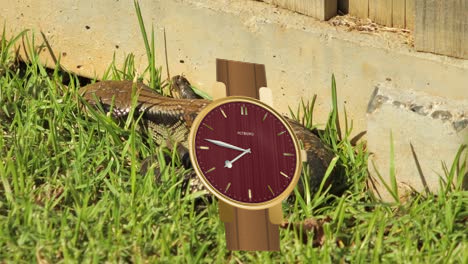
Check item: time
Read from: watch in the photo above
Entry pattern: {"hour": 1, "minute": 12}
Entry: {"hour": 7, "minute": 47}
